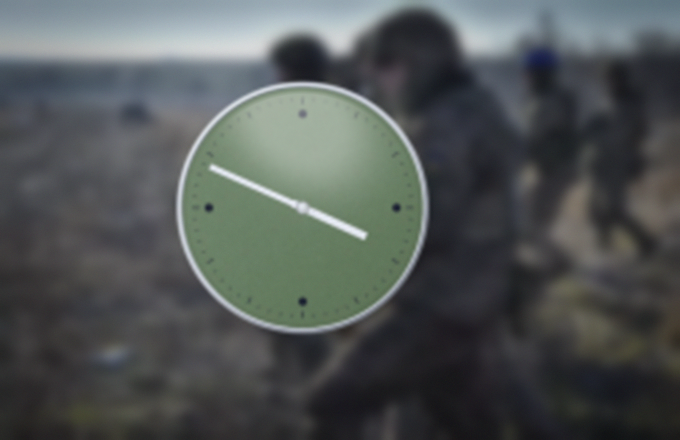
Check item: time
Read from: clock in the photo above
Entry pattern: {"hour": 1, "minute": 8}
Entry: {"hour": 3, "minute": 49}
